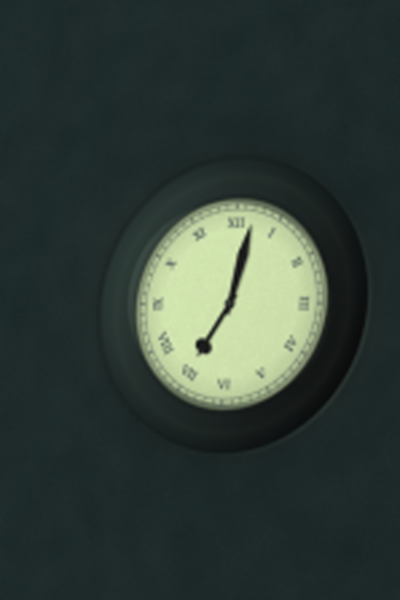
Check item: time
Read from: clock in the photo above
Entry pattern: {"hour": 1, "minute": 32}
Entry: {"hour": 7, "minute": 2}
